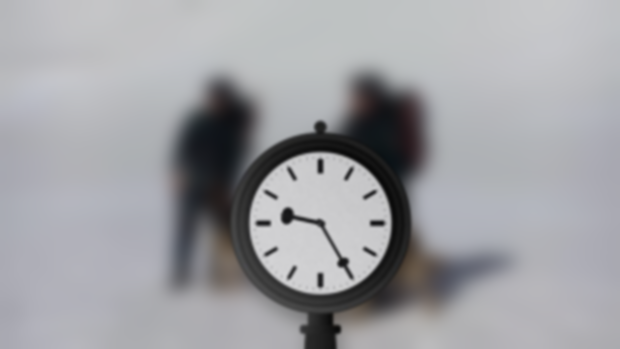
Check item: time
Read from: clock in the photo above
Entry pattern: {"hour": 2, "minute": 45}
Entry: {"hour": 9, "minute": 25}
